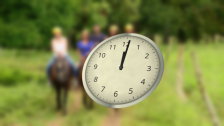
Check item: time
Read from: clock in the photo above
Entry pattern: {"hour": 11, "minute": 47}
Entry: {"hour": 12, "minute": 1}
